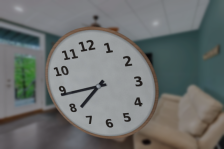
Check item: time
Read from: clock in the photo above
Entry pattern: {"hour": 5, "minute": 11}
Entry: {"hour": 7, "minute": 44}
